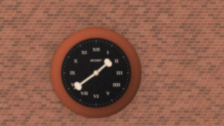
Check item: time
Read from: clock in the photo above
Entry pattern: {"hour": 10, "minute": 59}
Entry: {"hour": 1, "minute": 39}
